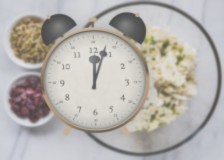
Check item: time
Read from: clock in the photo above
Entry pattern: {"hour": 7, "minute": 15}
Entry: {"hour": 12, "minute": 3}
